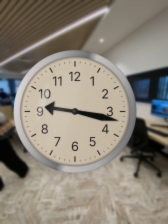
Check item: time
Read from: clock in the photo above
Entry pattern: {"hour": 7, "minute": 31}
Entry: {"hour": 9, "minute": 17}
